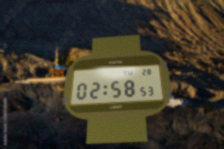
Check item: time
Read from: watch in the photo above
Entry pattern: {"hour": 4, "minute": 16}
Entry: {"hour": 2, "minute": 58}
